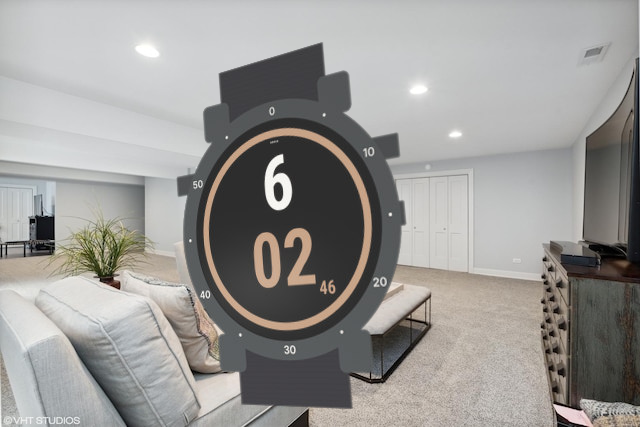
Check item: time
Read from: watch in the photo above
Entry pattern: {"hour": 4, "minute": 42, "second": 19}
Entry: {"hour": 6, "minute": 2, "second": 46}
